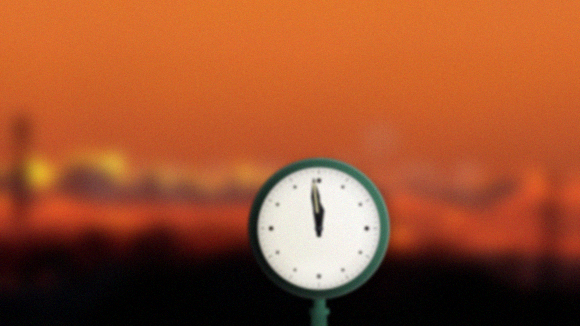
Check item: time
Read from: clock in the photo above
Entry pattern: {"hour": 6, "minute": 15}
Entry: {"hour": 11, "minute": 59}
